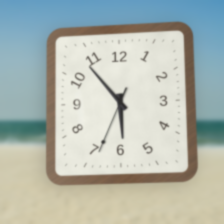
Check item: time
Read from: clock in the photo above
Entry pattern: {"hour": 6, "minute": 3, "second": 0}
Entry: {"hour": 5, "minute": 53, "second": 34}
